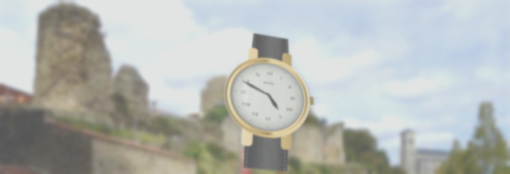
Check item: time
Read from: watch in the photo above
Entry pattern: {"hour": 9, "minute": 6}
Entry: {"hour": 4, "minute": 49}
